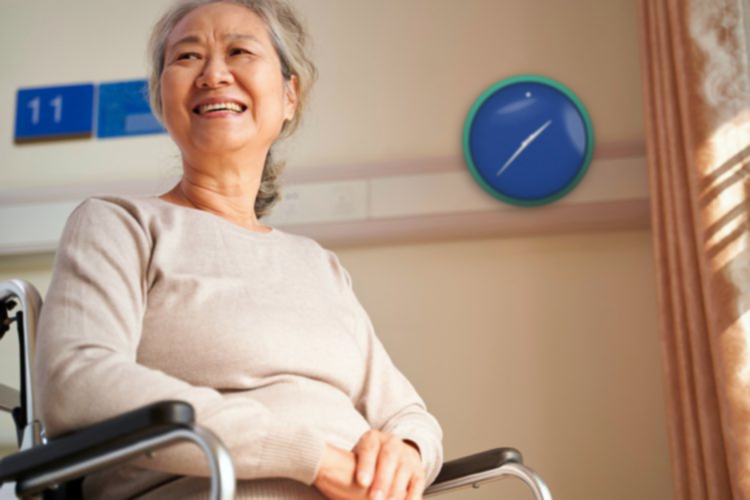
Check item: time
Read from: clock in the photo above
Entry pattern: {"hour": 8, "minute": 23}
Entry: {"hour": 1, "minute": 37}
